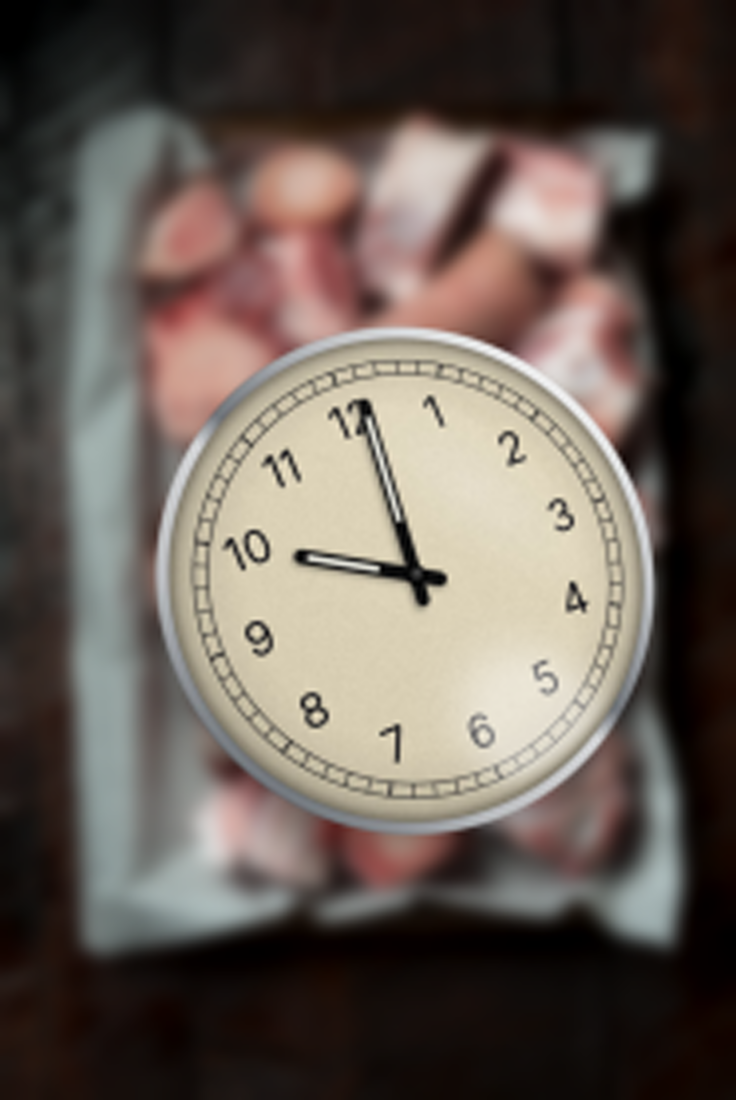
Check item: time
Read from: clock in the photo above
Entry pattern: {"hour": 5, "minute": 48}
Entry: {"hour": 10, "minute": 1}
